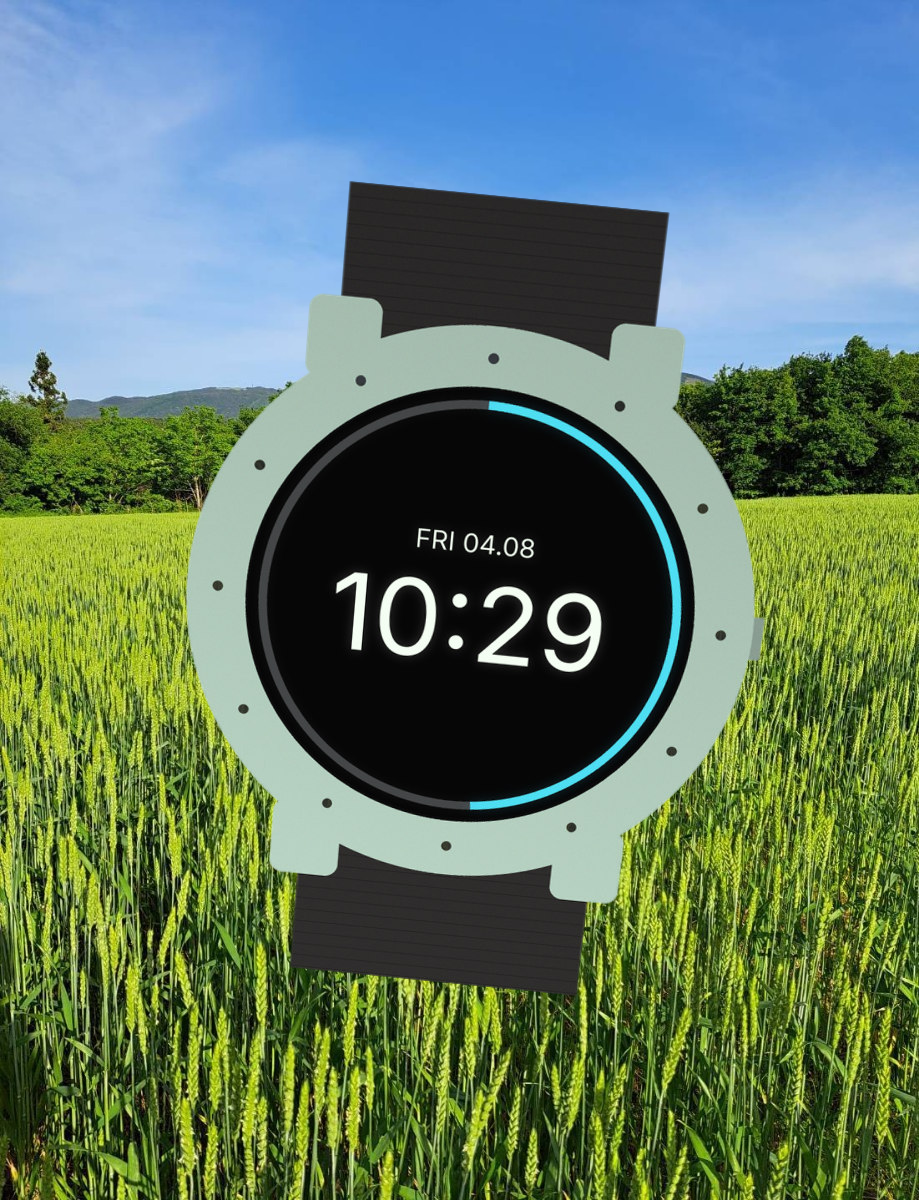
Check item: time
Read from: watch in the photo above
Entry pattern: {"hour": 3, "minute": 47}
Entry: {"hour": 10, "minute": 29}
